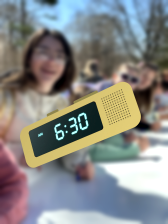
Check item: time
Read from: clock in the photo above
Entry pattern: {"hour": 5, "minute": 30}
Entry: {"hour": 6, "minute": 30}
